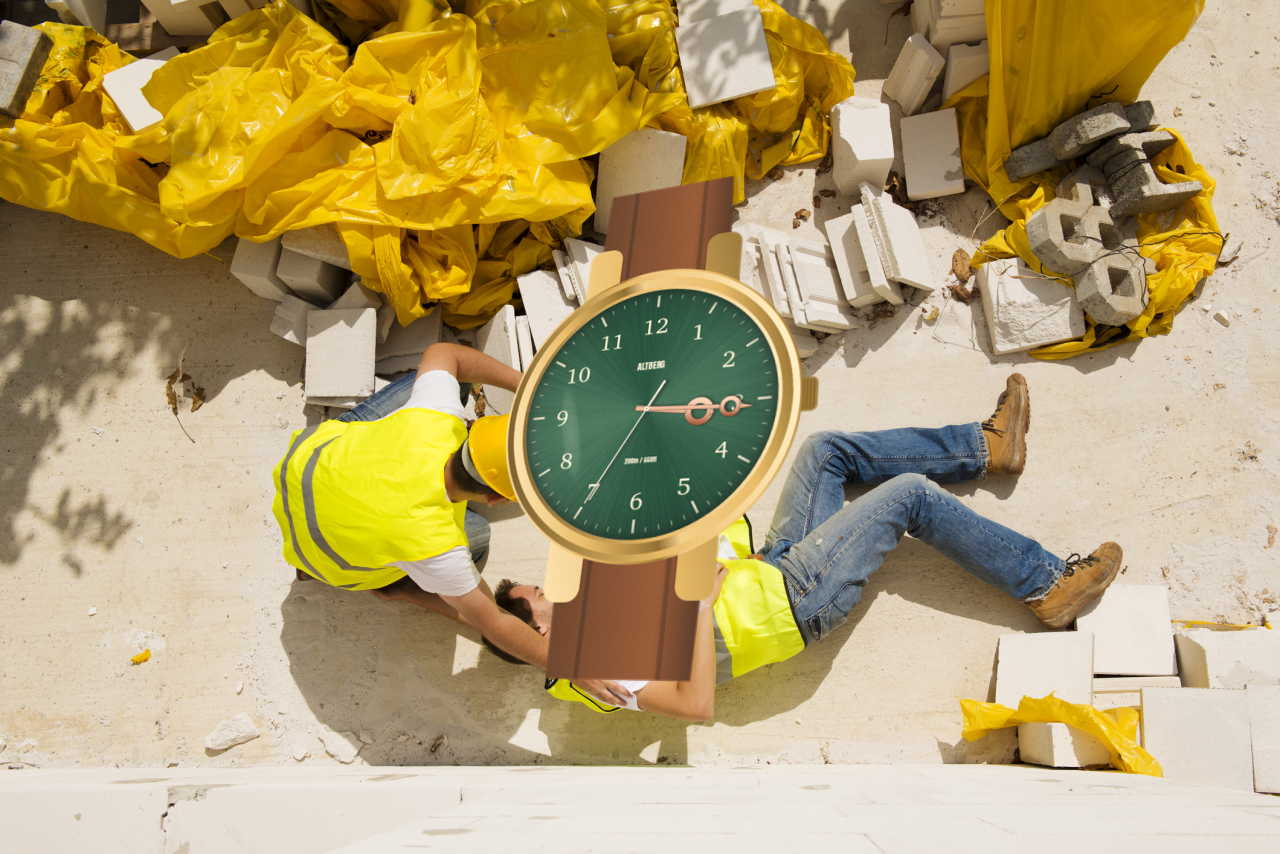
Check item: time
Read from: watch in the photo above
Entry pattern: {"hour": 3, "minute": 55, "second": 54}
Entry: {"hour": 3, "minute": 15, "second": 35}
